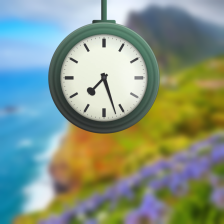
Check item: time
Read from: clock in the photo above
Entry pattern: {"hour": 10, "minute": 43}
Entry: {"hour": 7, "minute": 27}
